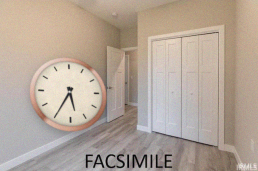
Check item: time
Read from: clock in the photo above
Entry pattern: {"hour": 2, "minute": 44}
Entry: {"hour": 5, "minute": 35}
